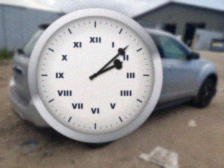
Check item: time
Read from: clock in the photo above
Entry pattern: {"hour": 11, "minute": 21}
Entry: {"hour": 2, "minute": 8}
